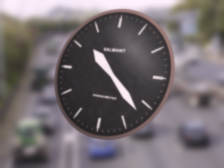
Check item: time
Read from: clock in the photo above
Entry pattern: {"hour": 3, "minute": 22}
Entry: {"hour": 10, "minute": 22}
